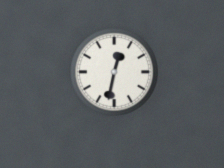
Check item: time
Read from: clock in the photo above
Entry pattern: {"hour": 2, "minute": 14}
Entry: {"hour": 12, "minute": 32}
